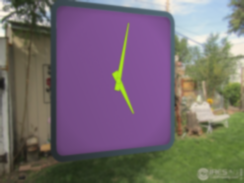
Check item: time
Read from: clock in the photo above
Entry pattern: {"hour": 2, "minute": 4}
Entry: {"hour": 5, "minute": 2}
